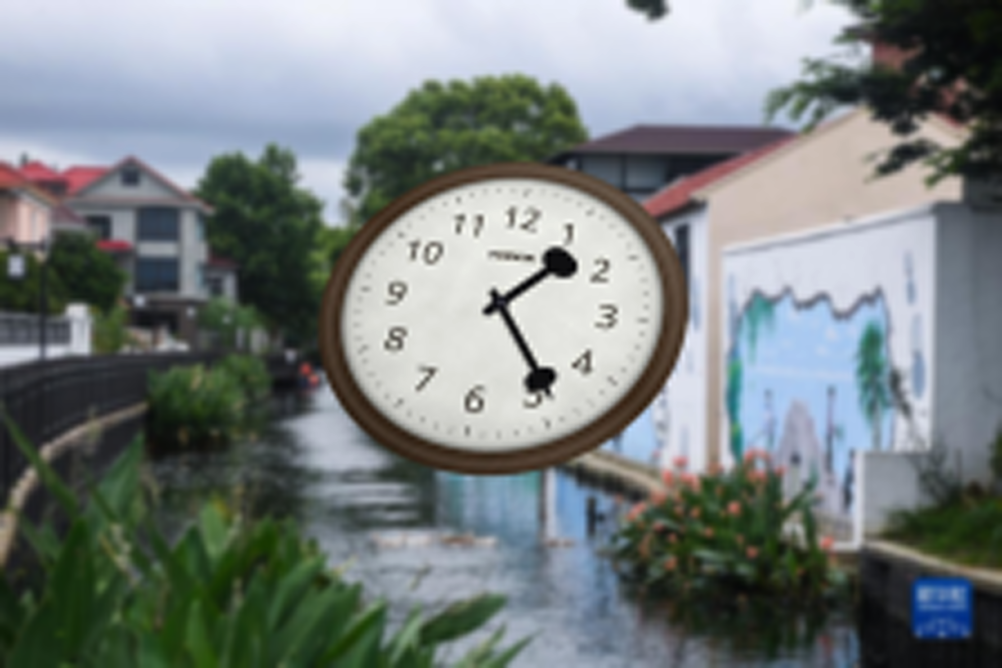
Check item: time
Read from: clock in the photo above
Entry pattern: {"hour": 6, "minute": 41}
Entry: {"hour": 1, "minute": 24}
